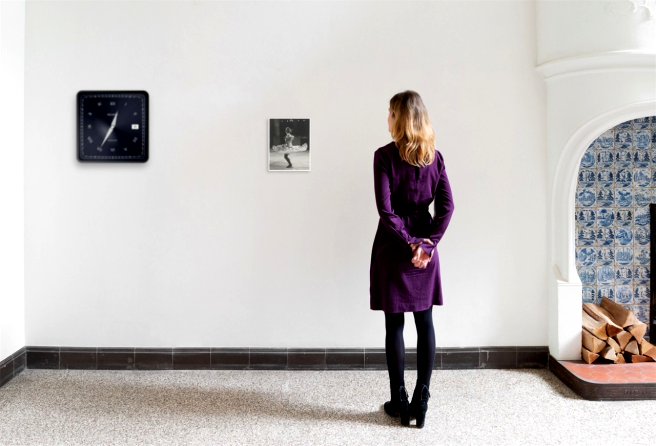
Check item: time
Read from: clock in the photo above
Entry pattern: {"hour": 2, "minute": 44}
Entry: {"hour": 12, "minute": 35}
